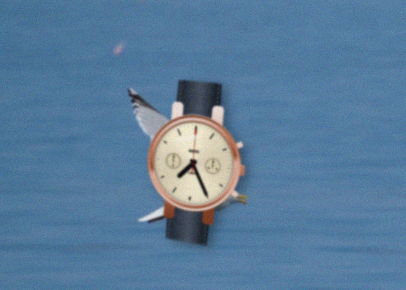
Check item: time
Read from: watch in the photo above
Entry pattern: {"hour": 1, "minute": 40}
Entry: {"hour": 7, "minute": 25}
